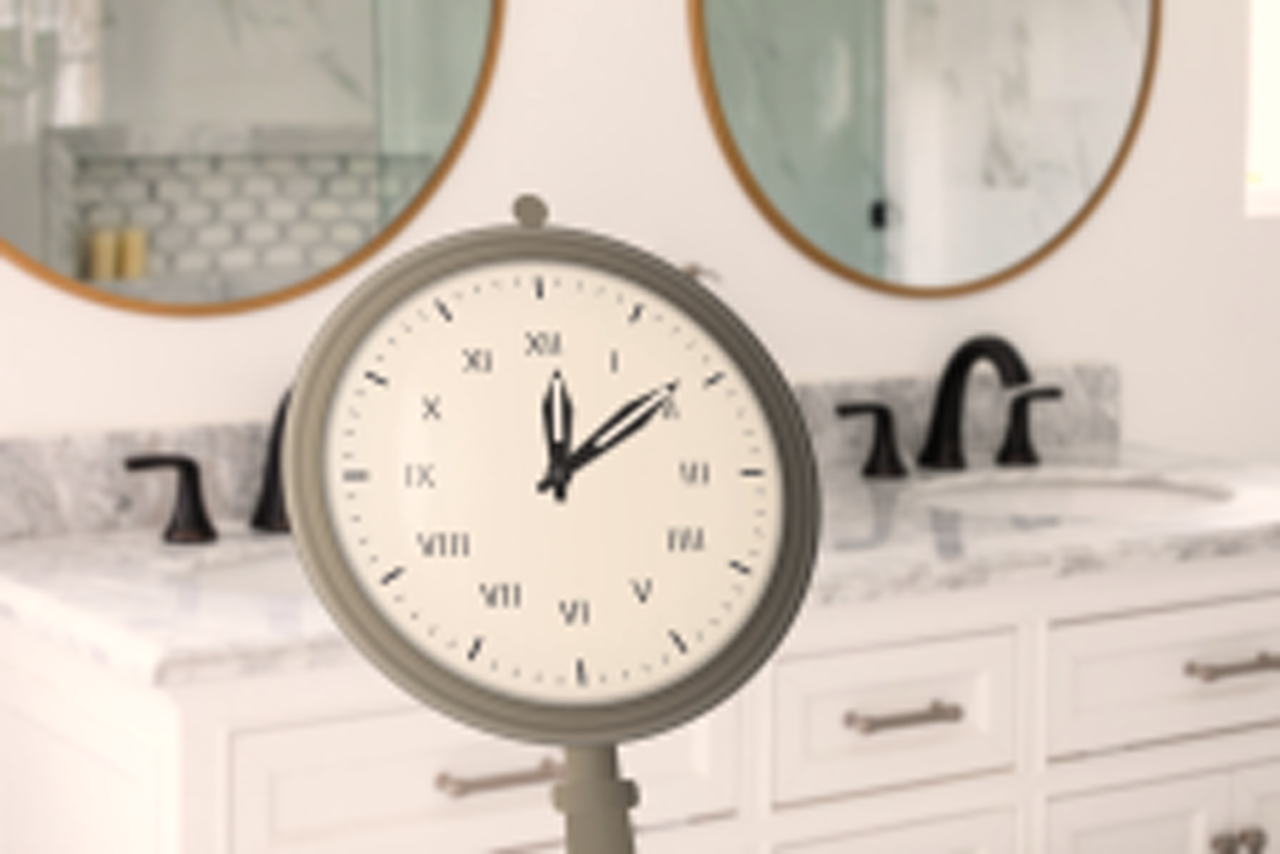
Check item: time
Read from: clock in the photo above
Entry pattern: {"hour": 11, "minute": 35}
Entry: {"hour": 12, "minute": 9}
